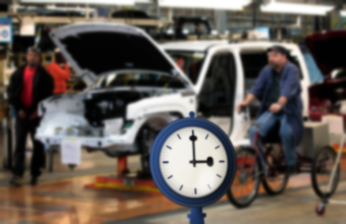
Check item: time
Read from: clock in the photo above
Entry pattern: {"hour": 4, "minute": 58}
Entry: {"hour": 3, "minute": 0}
